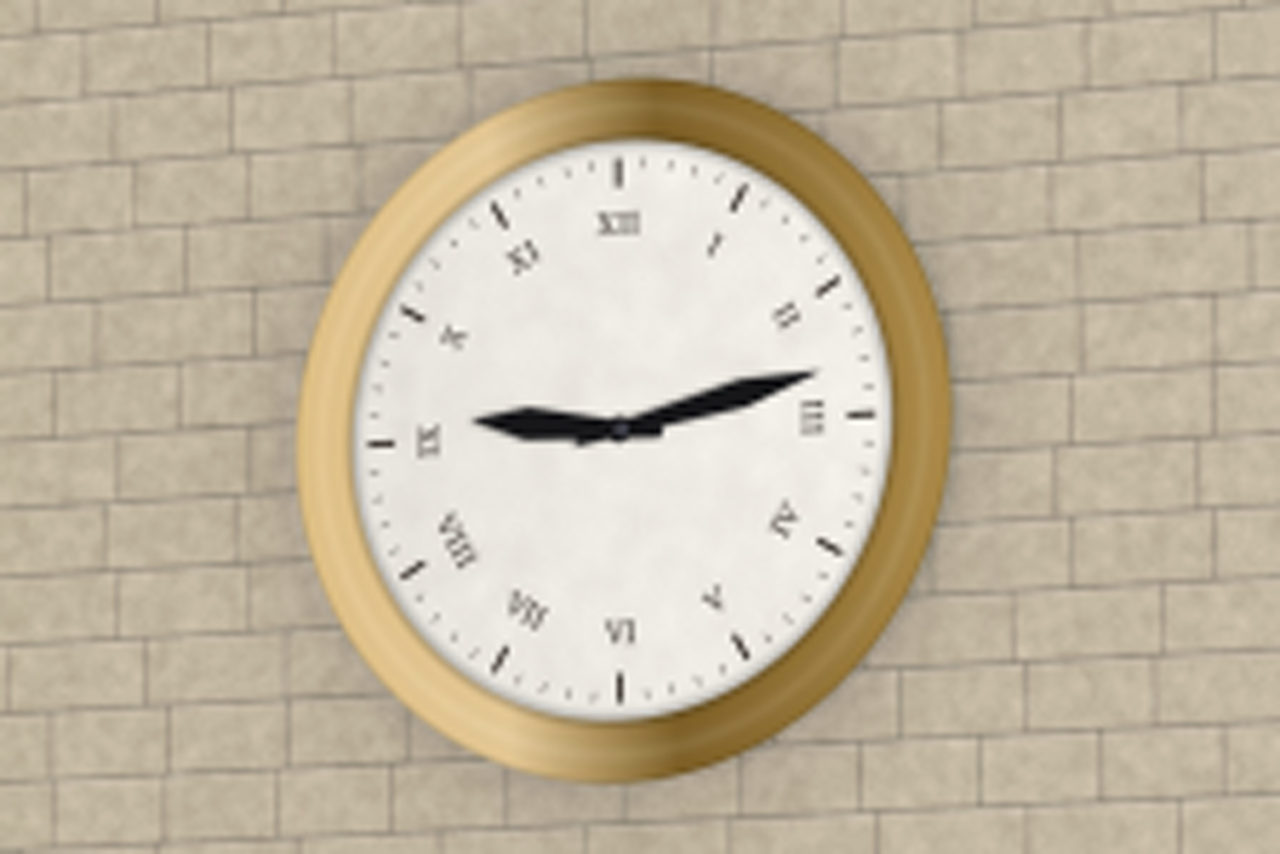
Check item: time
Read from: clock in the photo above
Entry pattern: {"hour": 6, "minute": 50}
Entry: {"hour": 9, "minute": 13}
